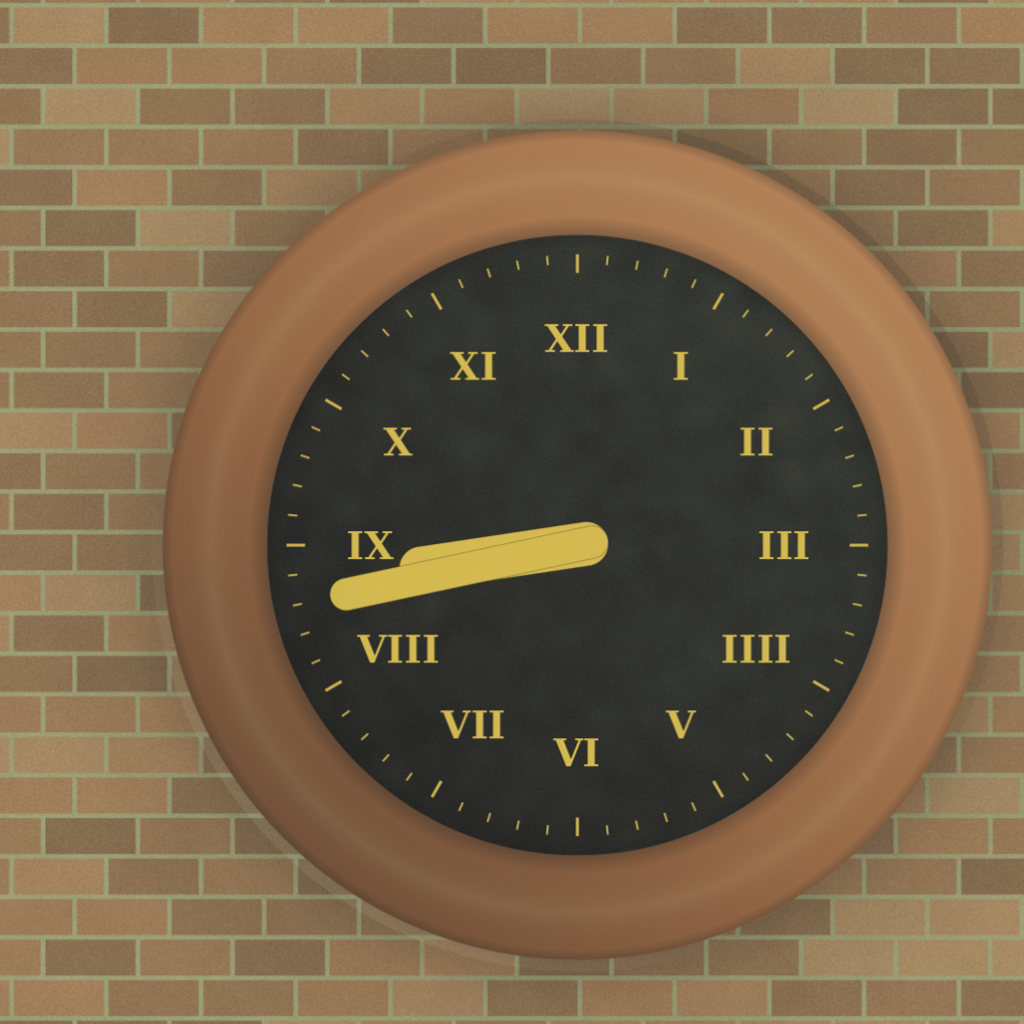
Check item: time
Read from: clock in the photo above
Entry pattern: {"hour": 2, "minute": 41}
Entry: {"hour": 8, "minute": 43}
